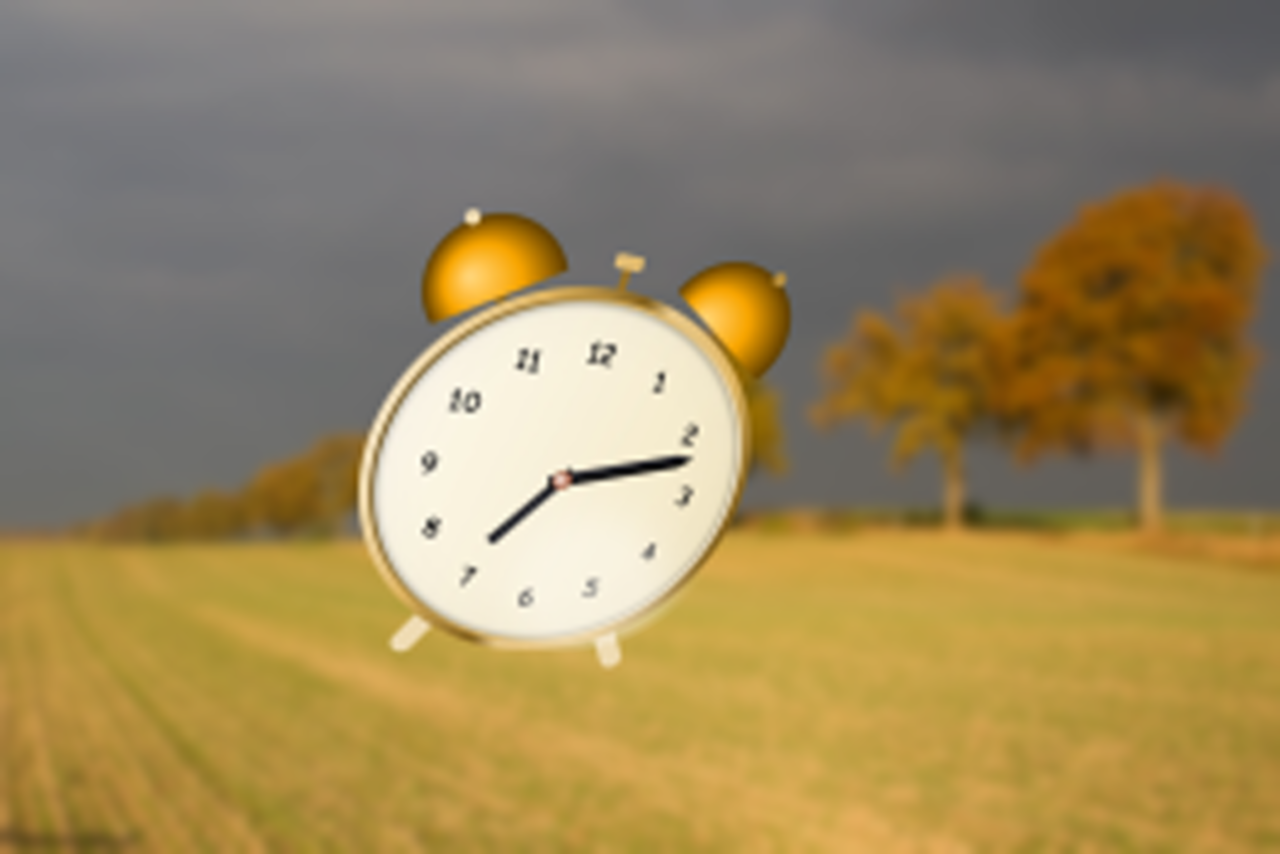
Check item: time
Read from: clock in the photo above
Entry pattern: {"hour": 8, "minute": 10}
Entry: {"hour": 7, "minute": 12}
